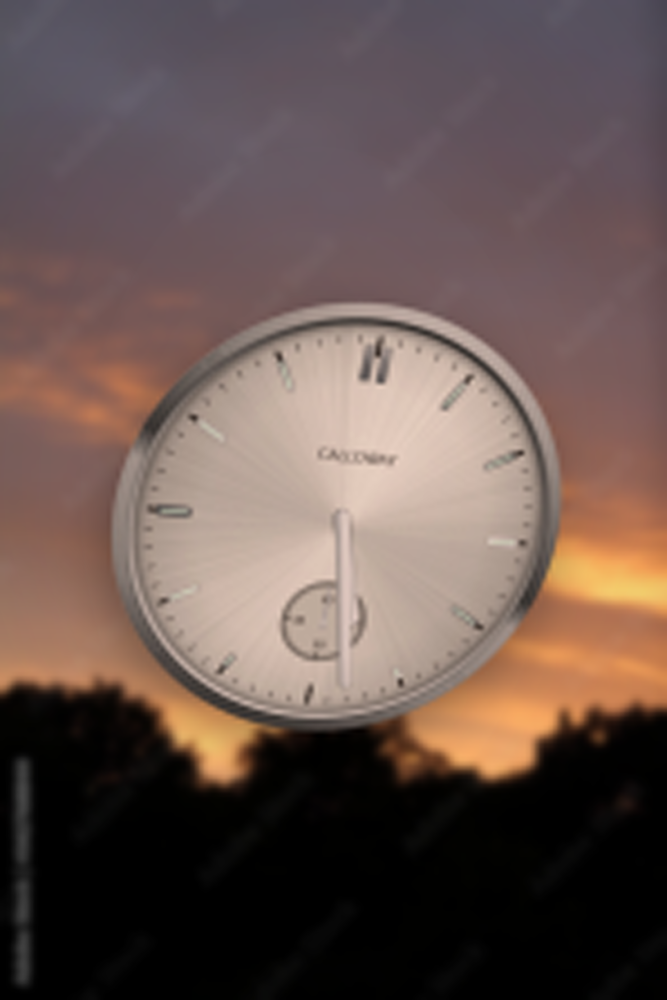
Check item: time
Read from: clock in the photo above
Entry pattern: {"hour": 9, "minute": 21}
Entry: {"hour": 5, "minute": 28}
